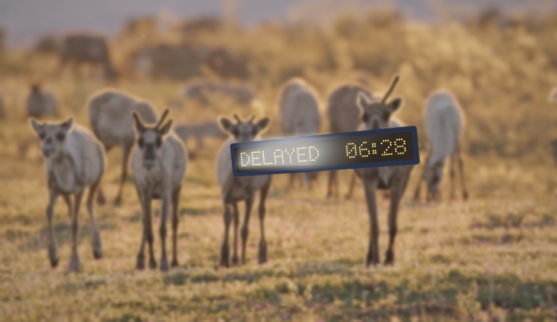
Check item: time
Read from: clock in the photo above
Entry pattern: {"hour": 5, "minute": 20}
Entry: {"hour": 6, "minute": 28}
